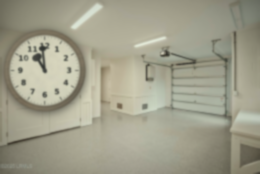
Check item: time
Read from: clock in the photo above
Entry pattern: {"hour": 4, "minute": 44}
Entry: {"hour": 10, "minute": 59}
